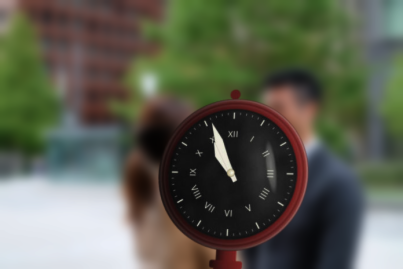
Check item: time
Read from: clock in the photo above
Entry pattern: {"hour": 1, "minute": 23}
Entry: {"hour": 10, "minute": 56}
